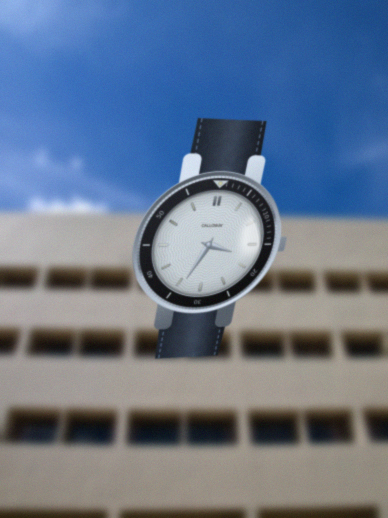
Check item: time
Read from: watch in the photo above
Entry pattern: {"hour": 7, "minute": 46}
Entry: {"hour": 3, "minute": 34}
